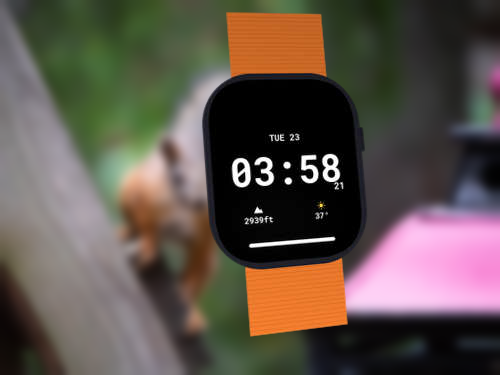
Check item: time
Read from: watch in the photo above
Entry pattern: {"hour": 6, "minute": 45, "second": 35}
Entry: {"hour": 3, "minute": 58, "second": 21}
